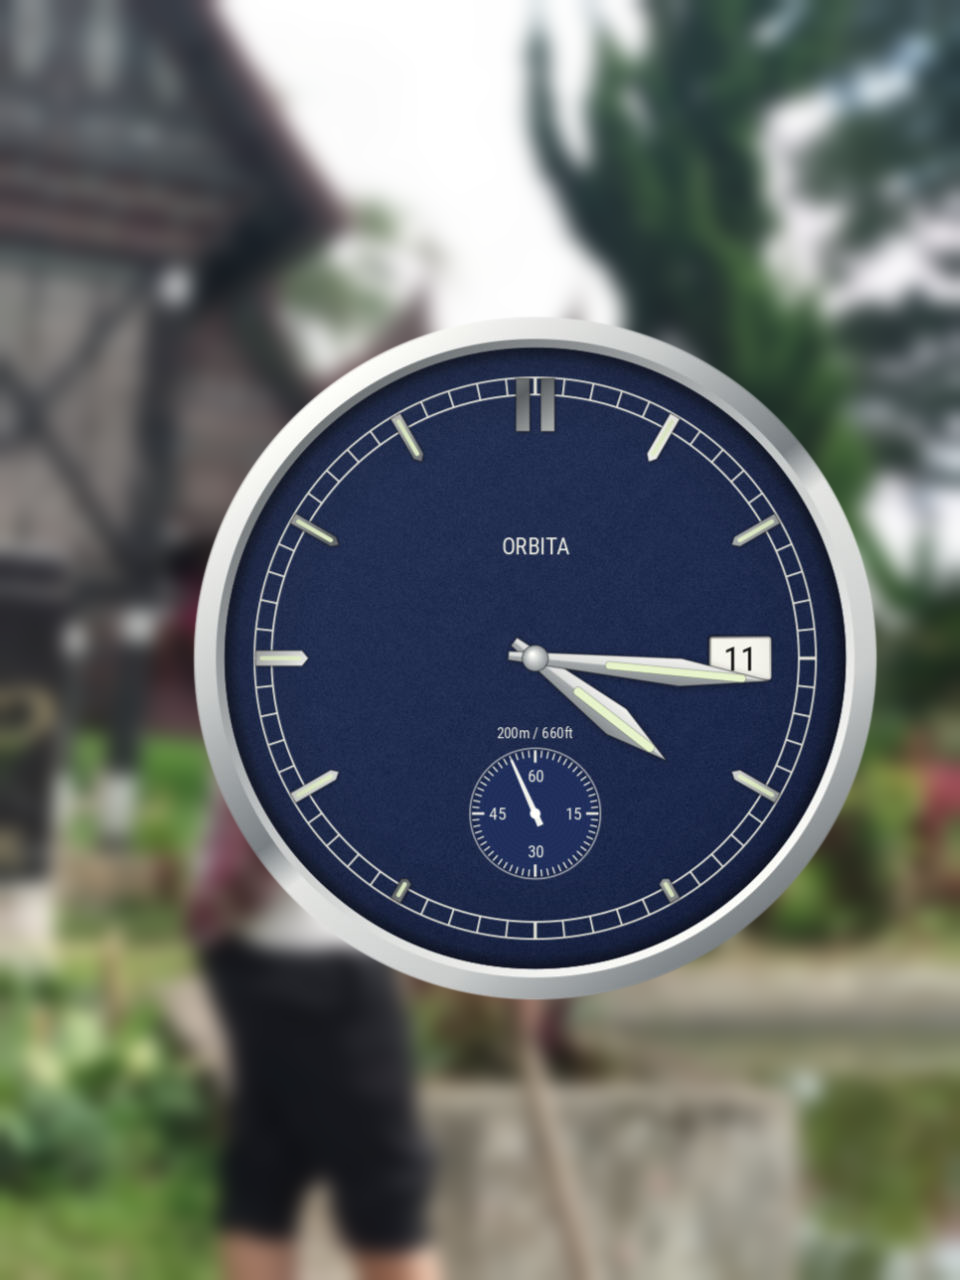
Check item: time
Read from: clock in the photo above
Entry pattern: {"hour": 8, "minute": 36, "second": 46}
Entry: {"hour": 4, "minute": 15, "second": 56}
